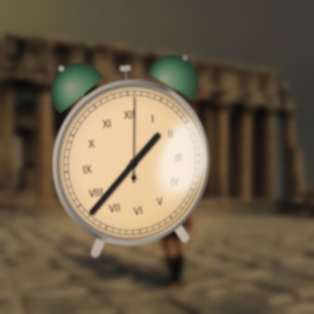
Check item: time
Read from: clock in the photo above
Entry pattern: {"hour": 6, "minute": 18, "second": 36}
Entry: {"hour": 1, "minute": 38, "second": 1}
